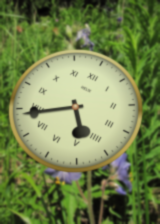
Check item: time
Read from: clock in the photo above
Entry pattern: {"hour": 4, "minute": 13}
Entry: {"hour": 4, "minute": 39}
